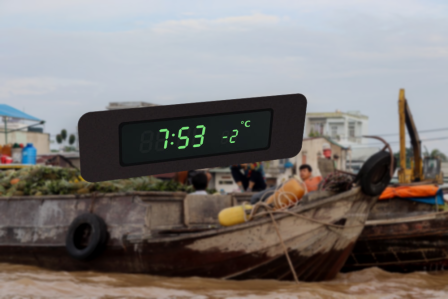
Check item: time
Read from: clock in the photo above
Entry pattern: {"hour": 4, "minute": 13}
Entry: {"hour": 7, "minute": 53}
